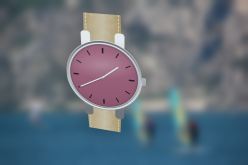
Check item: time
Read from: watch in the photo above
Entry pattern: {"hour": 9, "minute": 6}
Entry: {"hour": 1, "minute": 40}
